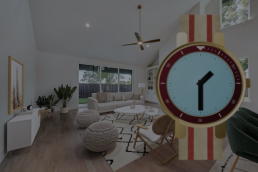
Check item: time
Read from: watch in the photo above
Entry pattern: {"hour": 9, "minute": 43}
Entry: {"hour": 1, "minute": 30}
